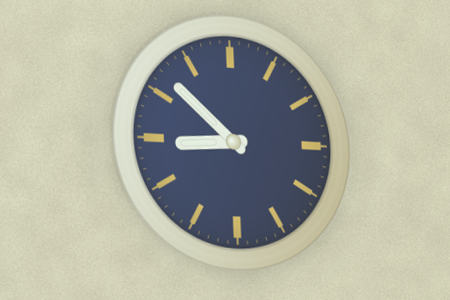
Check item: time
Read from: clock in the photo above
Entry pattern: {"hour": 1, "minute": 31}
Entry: {"hour": 8, "minute": 52}
